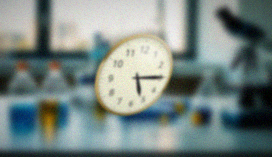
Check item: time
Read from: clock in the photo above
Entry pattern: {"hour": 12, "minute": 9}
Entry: {"hour": 5, "minute": 15}
